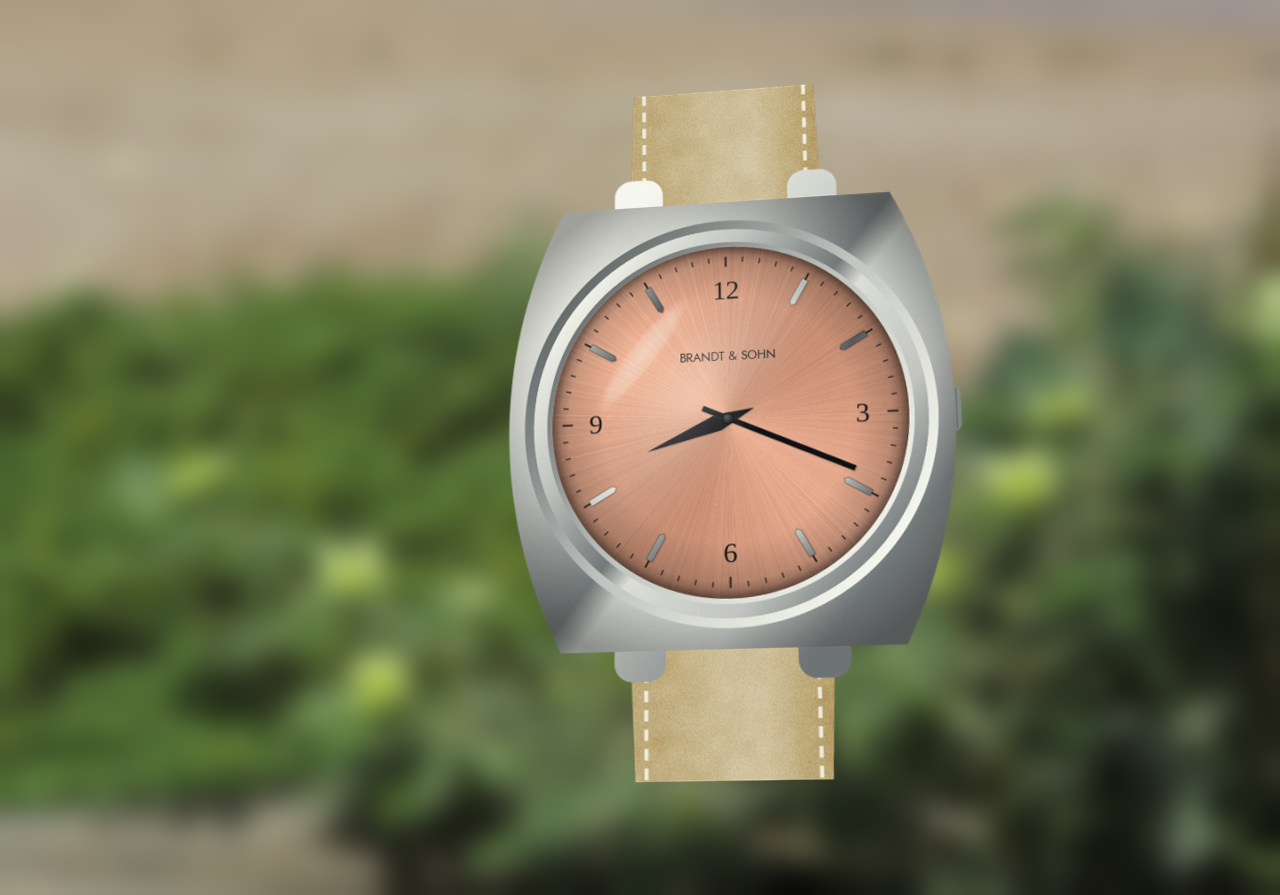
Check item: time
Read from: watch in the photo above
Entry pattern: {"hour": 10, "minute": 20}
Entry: {"hour": 8, "minute": 19}
